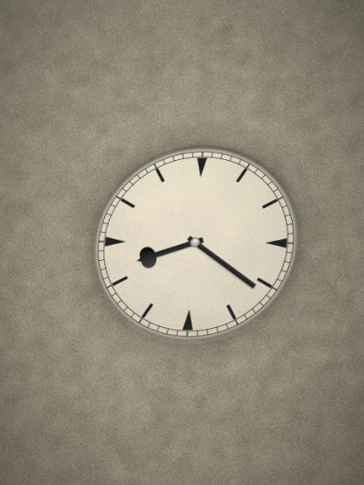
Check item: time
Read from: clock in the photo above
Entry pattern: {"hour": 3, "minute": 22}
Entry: {"hour": 8, "minute": 21}
